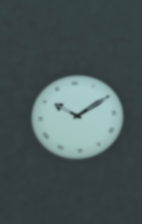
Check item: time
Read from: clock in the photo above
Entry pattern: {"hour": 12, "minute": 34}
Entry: {"hour": 10, "minute": 10}
